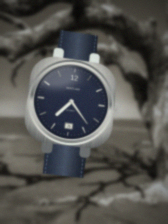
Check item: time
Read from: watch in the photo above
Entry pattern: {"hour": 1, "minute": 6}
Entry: {"hour": 7, "minute": 23}
